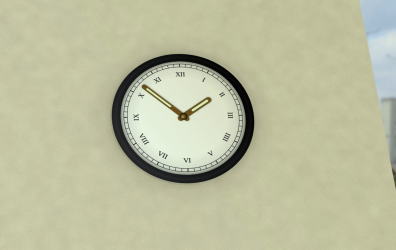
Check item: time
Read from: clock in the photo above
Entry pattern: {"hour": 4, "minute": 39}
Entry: {"hour": 1, "minute": 52}
